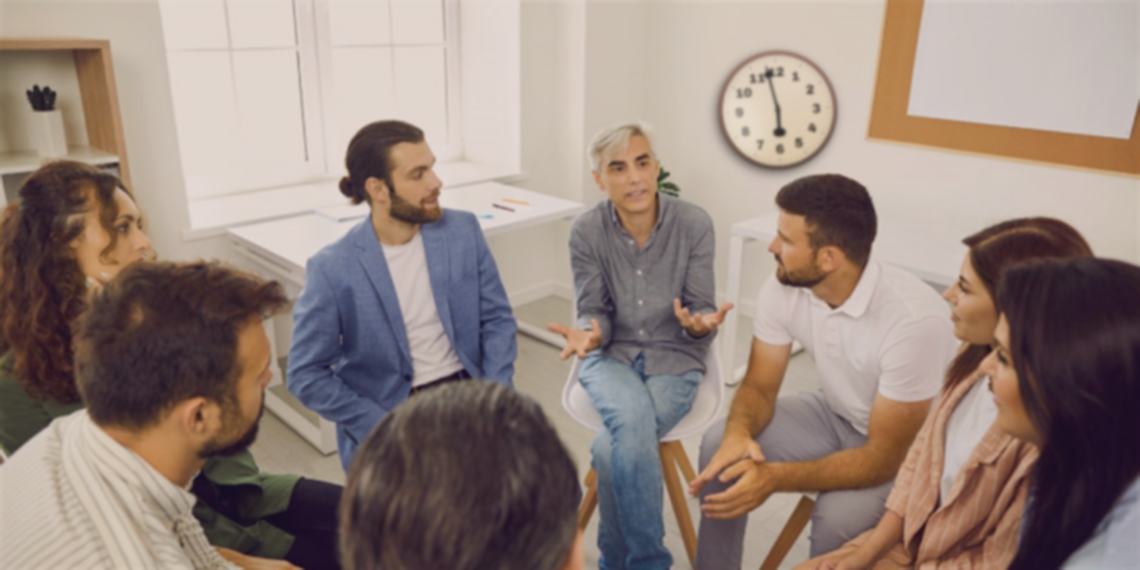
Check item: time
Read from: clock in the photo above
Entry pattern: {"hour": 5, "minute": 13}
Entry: {"hour": 5, "minute": 58}
